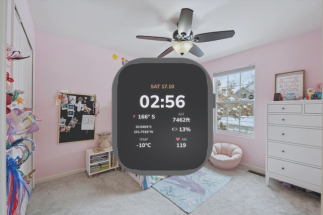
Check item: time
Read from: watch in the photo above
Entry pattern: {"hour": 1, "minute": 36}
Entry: {"hour": 2, "minute": 56}
